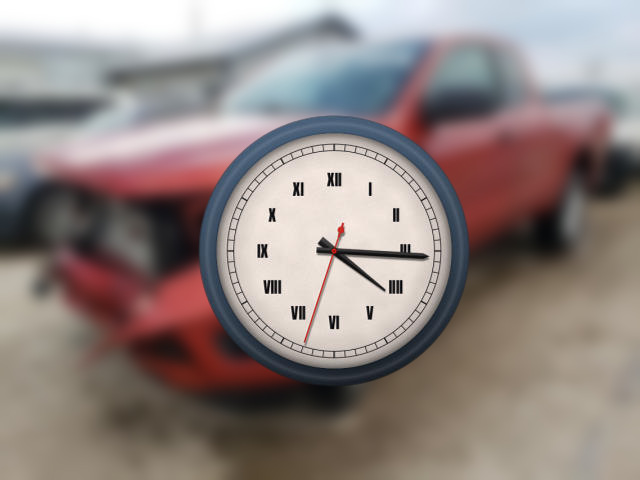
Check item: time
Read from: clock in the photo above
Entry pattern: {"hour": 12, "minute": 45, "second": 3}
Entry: {"hour": 4, "minute": 15, "second": 33}
